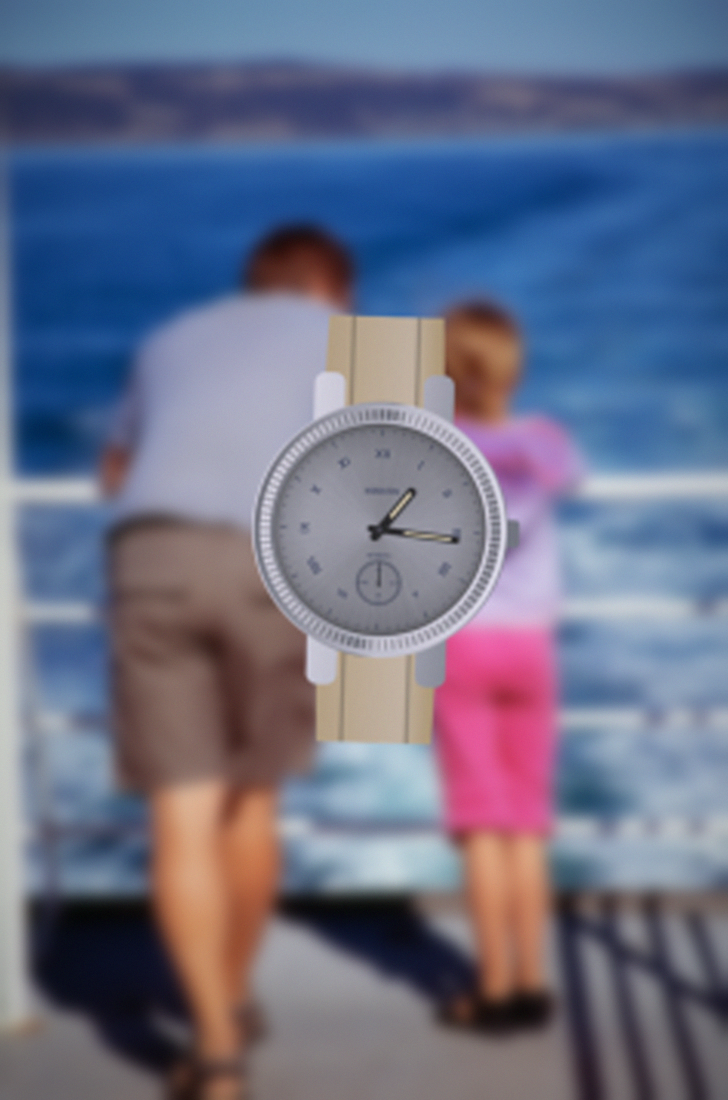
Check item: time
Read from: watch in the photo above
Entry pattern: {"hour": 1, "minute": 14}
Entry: {"hour": 1, "minute": 16}
